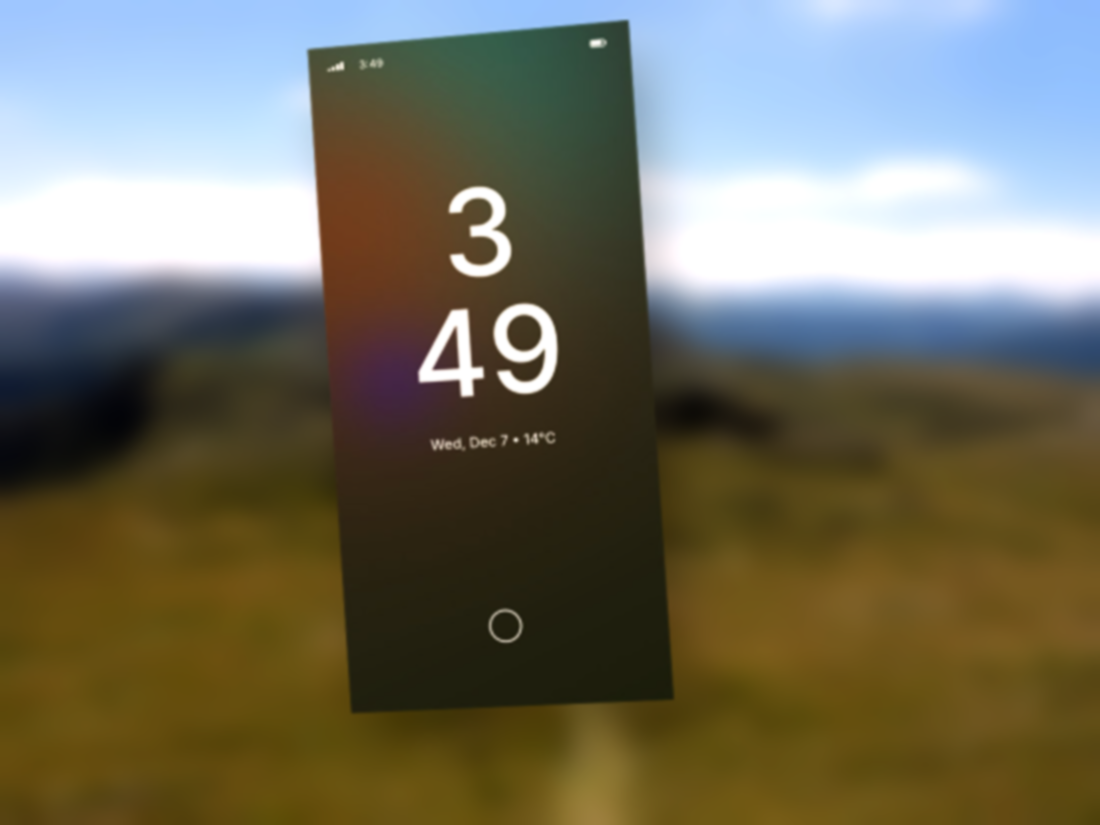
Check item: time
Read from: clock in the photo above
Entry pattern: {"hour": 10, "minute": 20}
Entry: {"hour": 3, "minute": 49}
